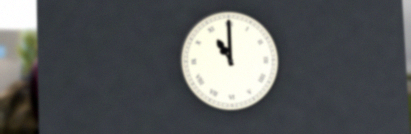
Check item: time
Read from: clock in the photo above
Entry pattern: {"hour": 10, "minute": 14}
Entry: {"hour": 11, "minute": 0}
